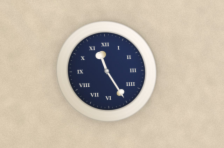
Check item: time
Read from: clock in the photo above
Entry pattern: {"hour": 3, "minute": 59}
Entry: {"hour": 11, "minute": 25}
